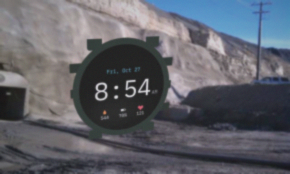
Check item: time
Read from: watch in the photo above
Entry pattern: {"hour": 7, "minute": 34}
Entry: {"hour": 8, "minute": 54}
